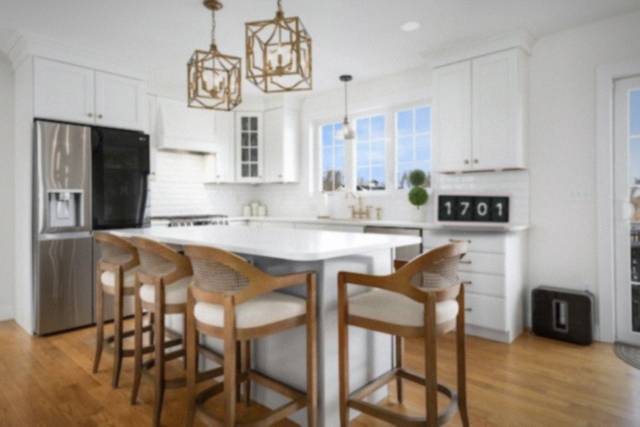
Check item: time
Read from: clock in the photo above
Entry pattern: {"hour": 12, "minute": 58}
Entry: {"hour": 17, "minute": 1}
